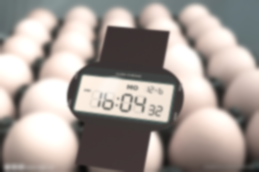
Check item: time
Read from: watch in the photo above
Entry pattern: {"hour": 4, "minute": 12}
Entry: {"hour": 16, "minute": 4}
